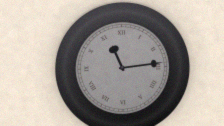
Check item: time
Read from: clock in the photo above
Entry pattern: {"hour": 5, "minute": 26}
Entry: {"hour": 11, "minute": 14}
